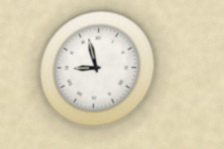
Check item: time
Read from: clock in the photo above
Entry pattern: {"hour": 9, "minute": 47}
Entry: {"hour": 8, "minute": 57}
